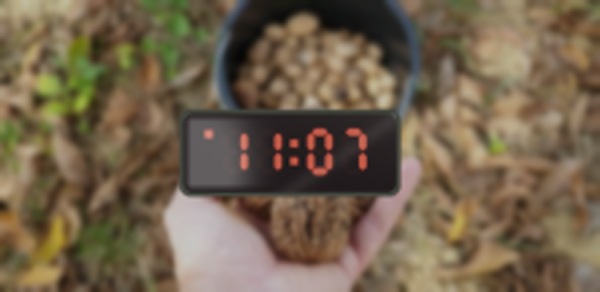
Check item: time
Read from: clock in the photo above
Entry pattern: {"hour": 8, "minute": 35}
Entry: {"hour": 11, "minute": 7}
